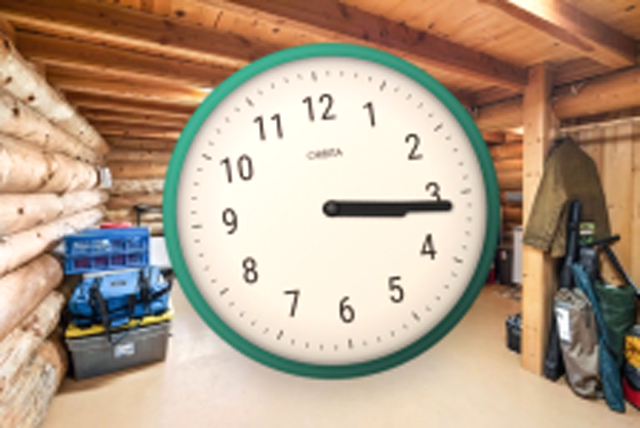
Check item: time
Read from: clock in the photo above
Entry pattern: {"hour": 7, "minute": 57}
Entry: {"hour": 3, "minute": 16}
